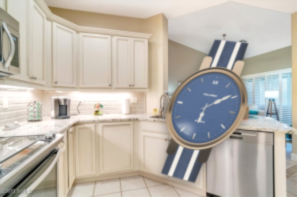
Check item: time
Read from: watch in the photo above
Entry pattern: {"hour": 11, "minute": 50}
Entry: {"hour": 6, "minute": 9}
